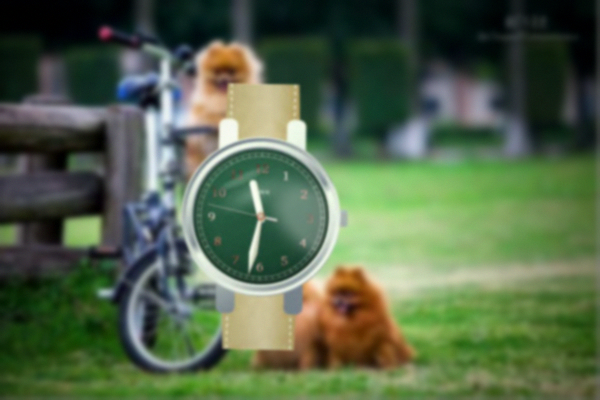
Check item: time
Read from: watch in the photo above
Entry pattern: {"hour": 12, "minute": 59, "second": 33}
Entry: {"hour": 11, "minute": 31, "second": 47}
